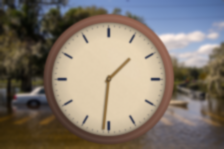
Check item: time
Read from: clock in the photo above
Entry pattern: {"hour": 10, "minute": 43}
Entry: {"hour": 1, "minute": 31}
